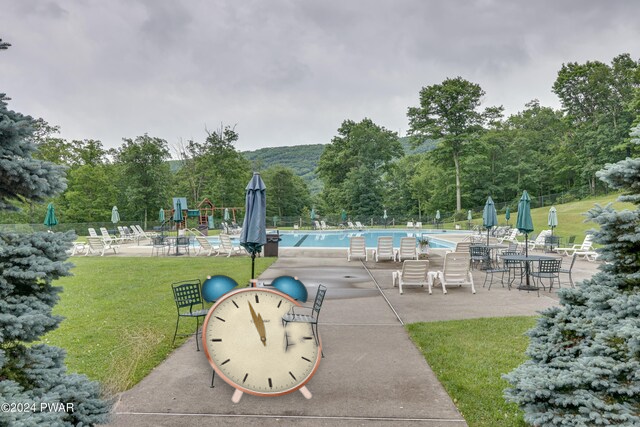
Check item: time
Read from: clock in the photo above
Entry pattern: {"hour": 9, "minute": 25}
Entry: {"hour": 11, "minute": 58}
